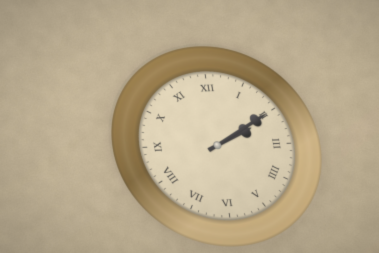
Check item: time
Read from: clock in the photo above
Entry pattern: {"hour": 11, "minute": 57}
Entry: {"hour": 2, "minute": 10}
